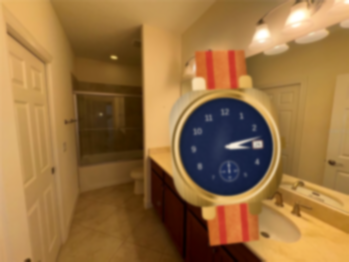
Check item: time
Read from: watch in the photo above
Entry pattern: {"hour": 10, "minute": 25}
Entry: {"hour": 3, "minute": 13}
